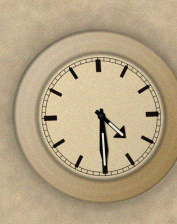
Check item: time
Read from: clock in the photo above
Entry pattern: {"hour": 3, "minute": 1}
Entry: {"hour": 4, "minute": 30}
